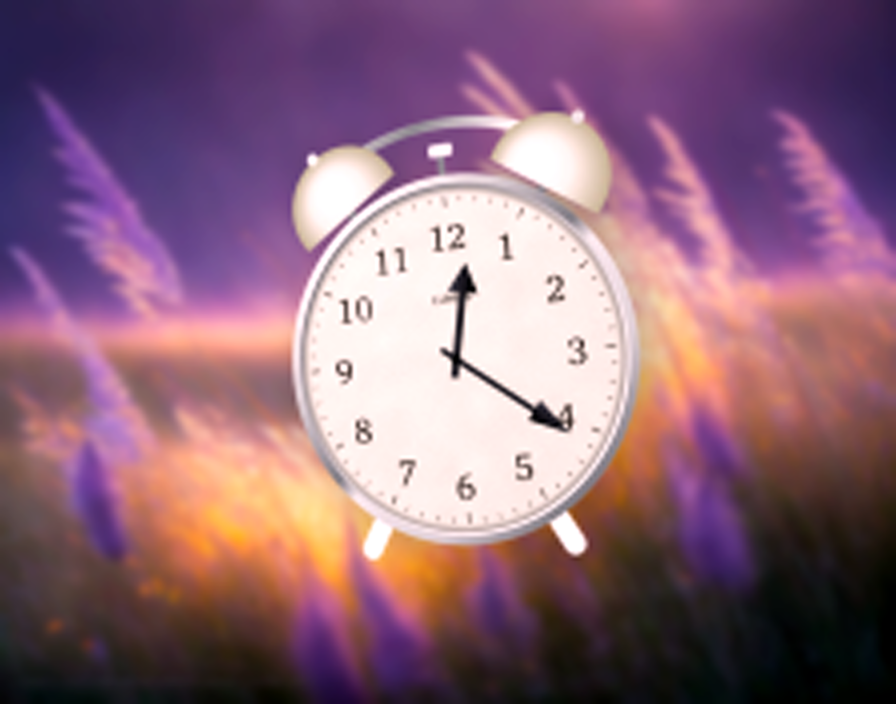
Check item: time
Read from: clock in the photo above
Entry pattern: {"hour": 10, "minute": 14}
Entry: {"hour": 12, "minute": 21}
